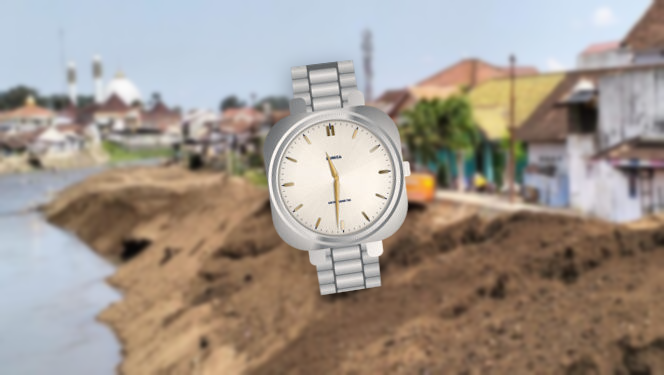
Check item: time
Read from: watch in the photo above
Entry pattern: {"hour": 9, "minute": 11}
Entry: {"hour": 11, "minute": 31}
